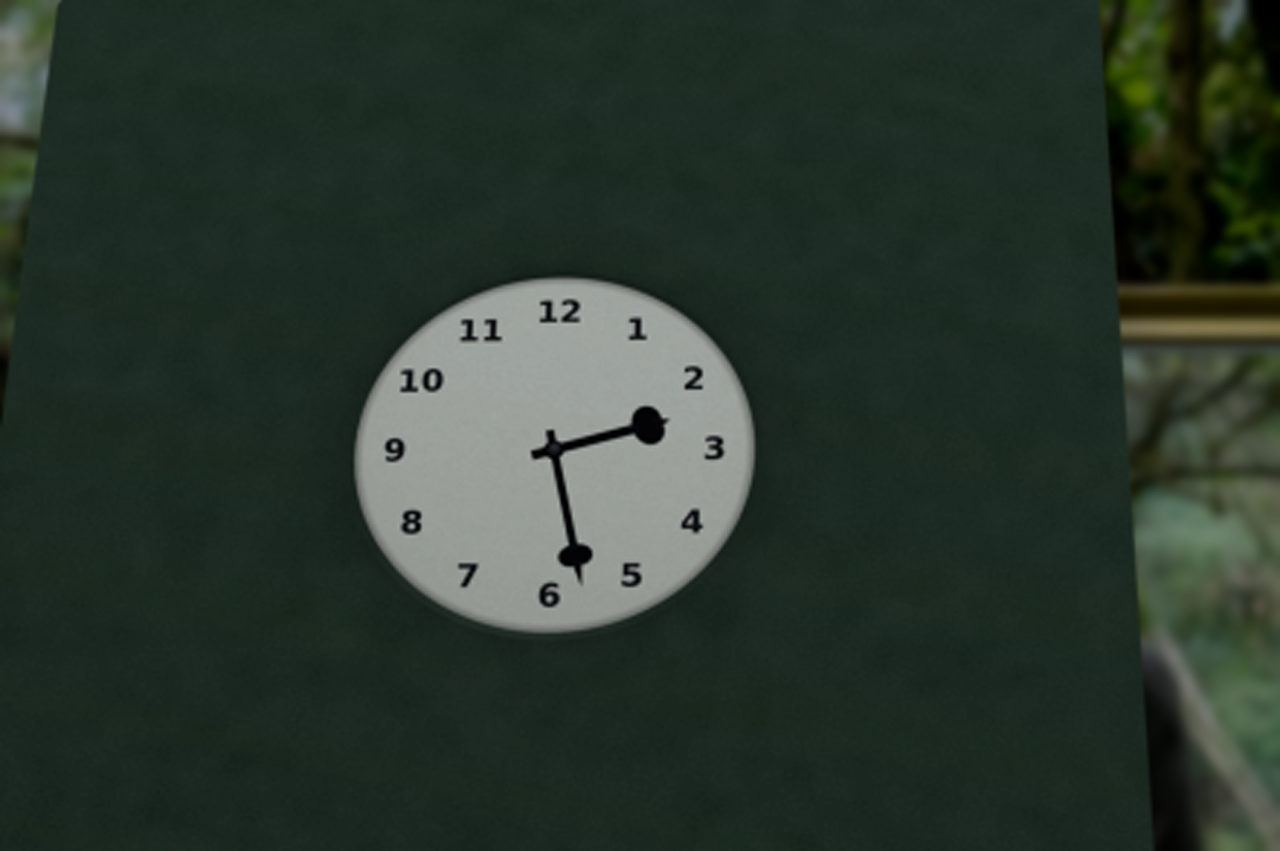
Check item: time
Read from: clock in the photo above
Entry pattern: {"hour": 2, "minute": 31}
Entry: {"hour": 2, "minute": 28}
